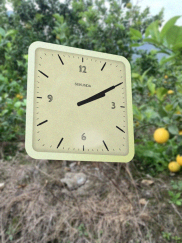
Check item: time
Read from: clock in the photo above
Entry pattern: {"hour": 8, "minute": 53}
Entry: {"hour": 2, "minute": 10}
